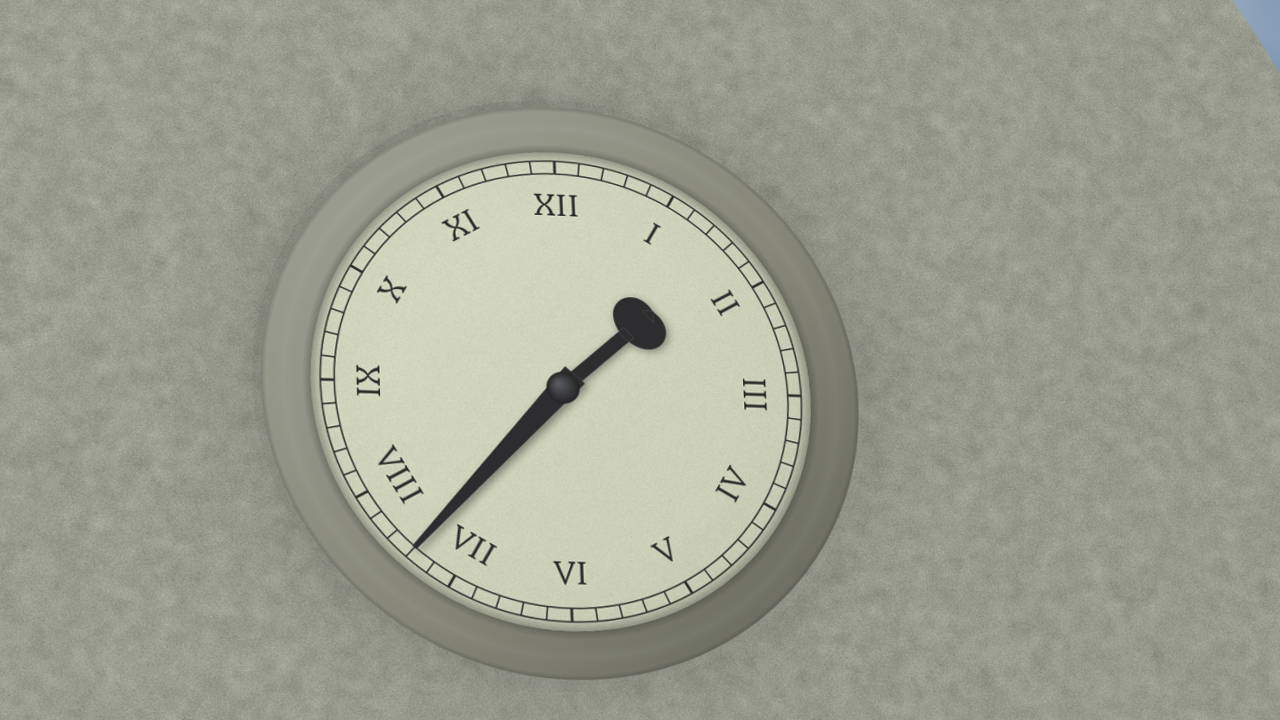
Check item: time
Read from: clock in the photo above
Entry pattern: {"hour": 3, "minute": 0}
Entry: {"hour": 1, "minute": 37}
